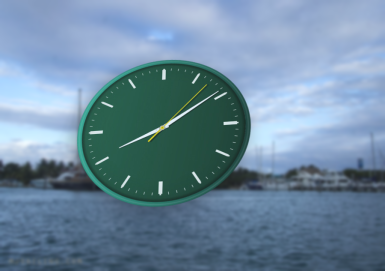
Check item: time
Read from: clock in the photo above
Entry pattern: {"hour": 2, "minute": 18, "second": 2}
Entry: {"hour": 8, "minute": 9, "second": 7}
